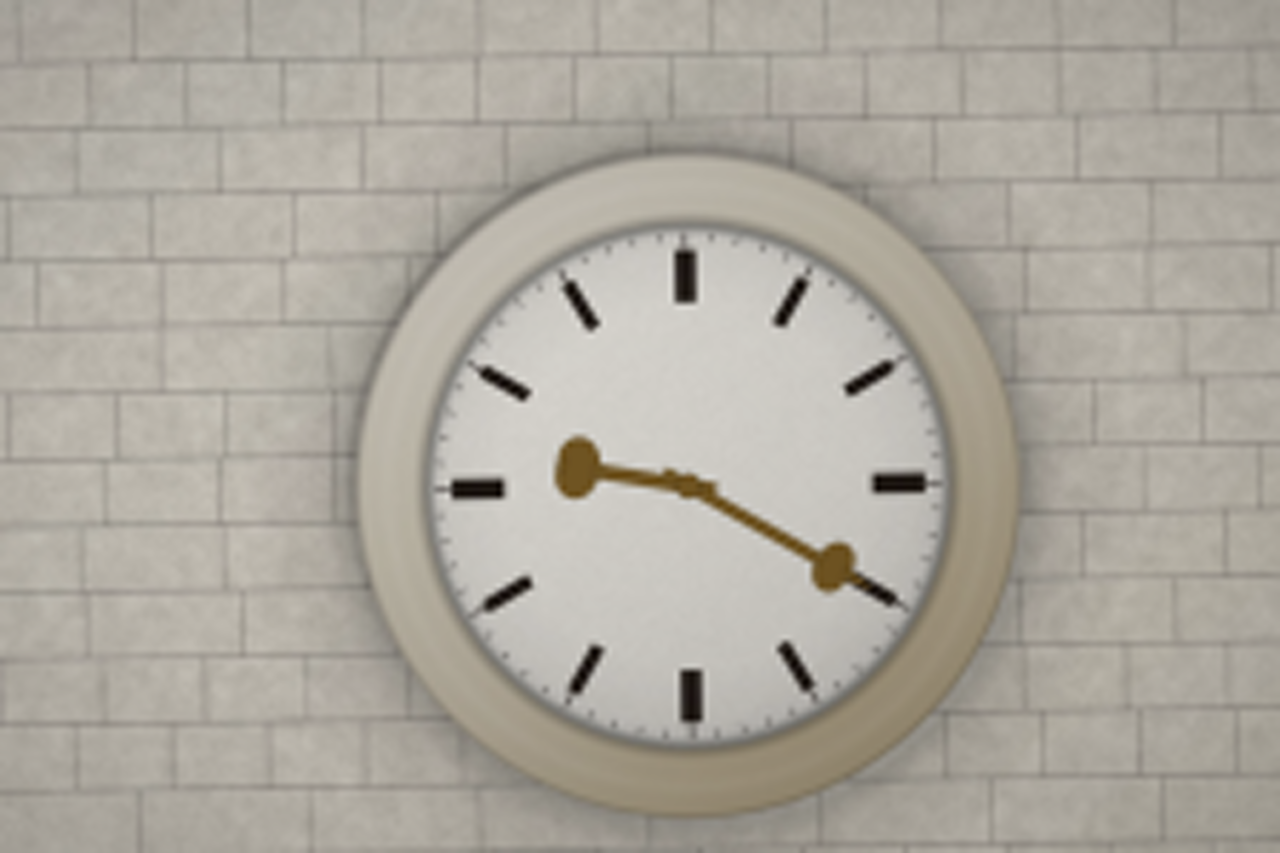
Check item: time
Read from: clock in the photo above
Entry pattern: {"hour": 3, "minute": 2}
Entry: {"hour": 9, "minute": 20}
